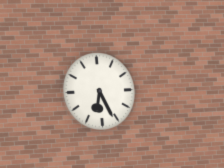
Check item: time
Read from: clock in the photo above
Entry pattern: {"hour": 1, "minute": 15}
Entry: {"hour": 6, "minute": 26}
